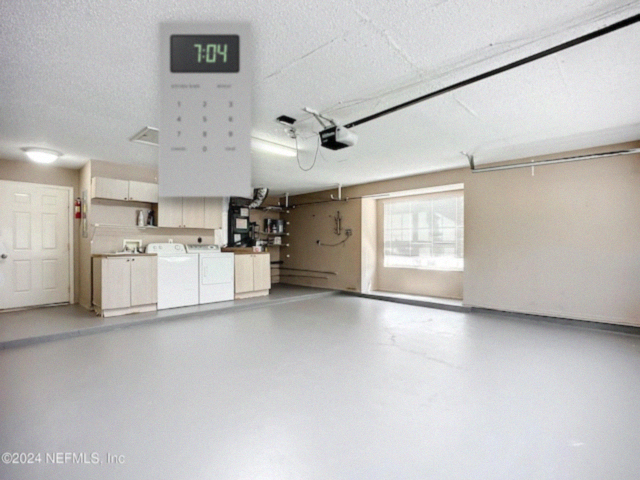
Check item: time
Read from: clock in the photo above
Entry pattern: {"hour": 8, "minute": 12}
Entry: {"hour": 7, "minute": 4}
